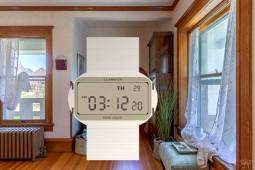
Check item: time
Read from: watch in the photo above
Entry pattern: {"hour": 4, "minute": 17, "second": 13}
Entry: {"hour": 3, "minute": 12, "second": 20}
